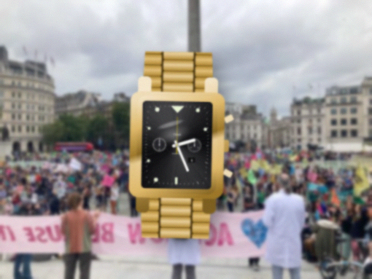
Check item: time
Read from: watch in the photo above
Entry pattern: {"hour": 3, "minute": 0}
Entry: {"hour": 2, "minute": 26}
